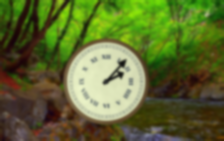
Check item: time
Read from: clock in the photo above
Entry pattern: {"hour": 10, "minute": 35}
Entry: {"hour": 2, "minute": 7}
